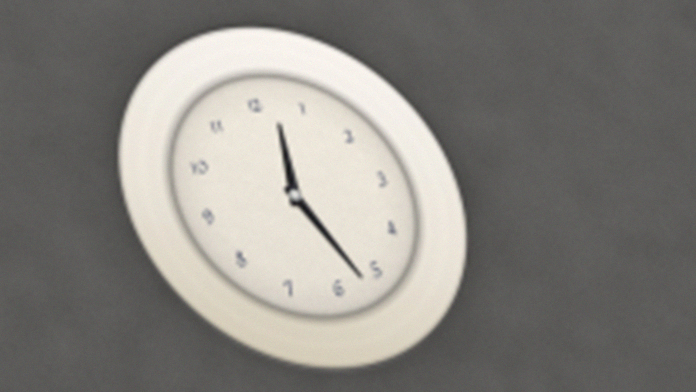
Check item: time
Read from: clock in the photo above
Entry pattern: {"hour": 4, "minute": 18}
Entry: {"hour": 12, "minute": 27}
